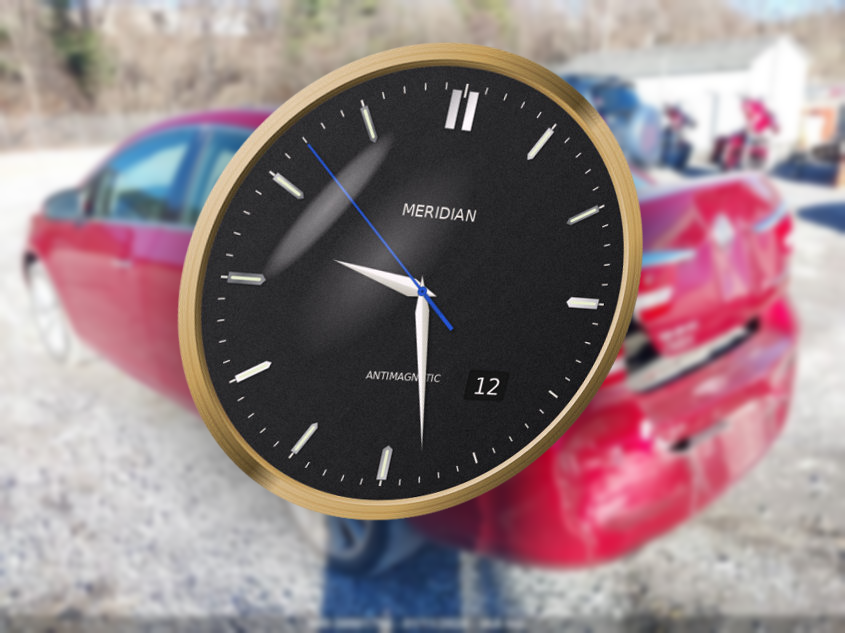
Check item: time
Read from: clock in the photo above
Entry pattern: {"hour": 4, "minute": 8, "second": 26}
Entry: {"hour": 9, "minute": 27, "second": 52}
